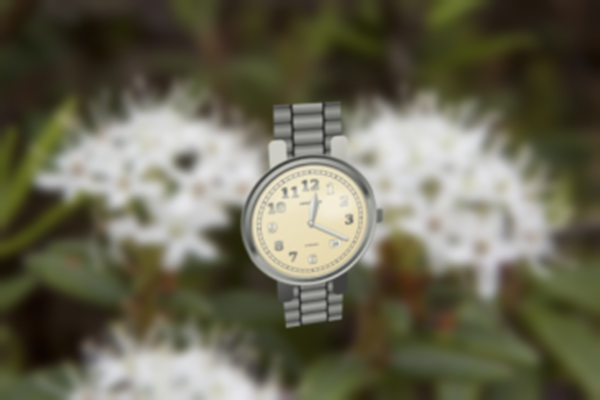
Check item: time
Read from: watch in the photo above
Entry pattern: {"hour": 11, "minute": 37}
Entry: {"hour": 12, "minute": 20}
